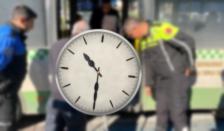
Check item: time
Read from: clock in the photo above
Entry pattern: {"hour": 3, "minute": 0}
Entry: {"hour": 10, "minute": 30}
